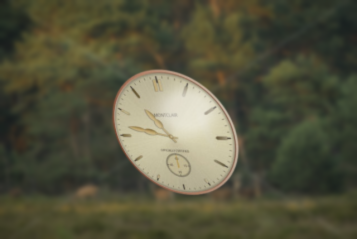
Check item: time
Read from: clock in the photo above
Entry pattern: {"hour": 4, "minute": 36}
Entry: {"hour": 10, "minute": 47}
